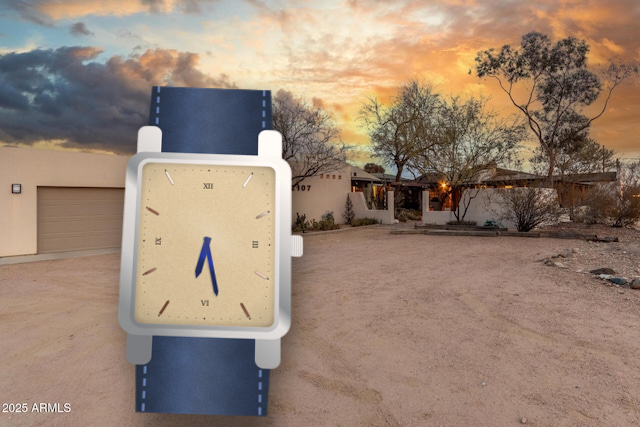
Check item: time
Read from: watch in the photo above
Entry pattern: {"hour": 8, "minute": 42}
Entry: {"hour": 6, "minute": 28}
